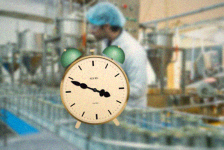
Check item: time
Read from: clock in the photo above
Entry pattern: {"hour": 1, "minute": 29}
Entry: {"hour": 3, "minute": 49}
